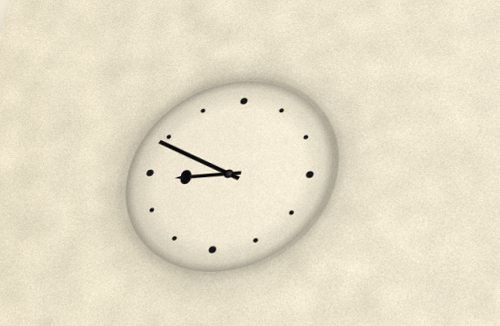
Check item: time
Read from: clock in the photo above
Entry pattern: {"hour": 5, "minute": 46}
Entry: {"hour": 8, "minute": 49}
